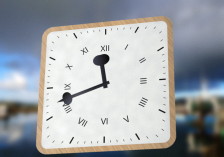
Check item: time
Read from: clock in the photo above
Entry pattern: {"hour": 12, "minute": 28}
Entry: {"hour": 11, "minute": 42}
